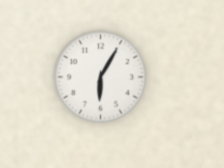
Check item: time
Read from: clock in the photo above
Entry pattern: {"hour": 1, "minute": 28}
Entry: {"hour": 6, "minute": 5}
